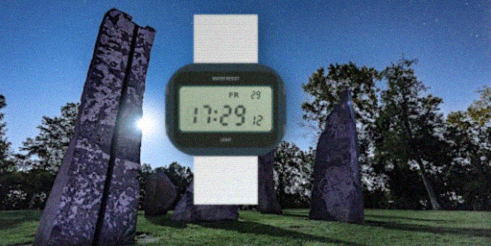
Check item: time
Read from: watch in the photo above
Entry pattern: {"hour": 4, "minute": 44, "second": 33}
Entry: {"hour": 17, "minute": 29, "second": 12}
